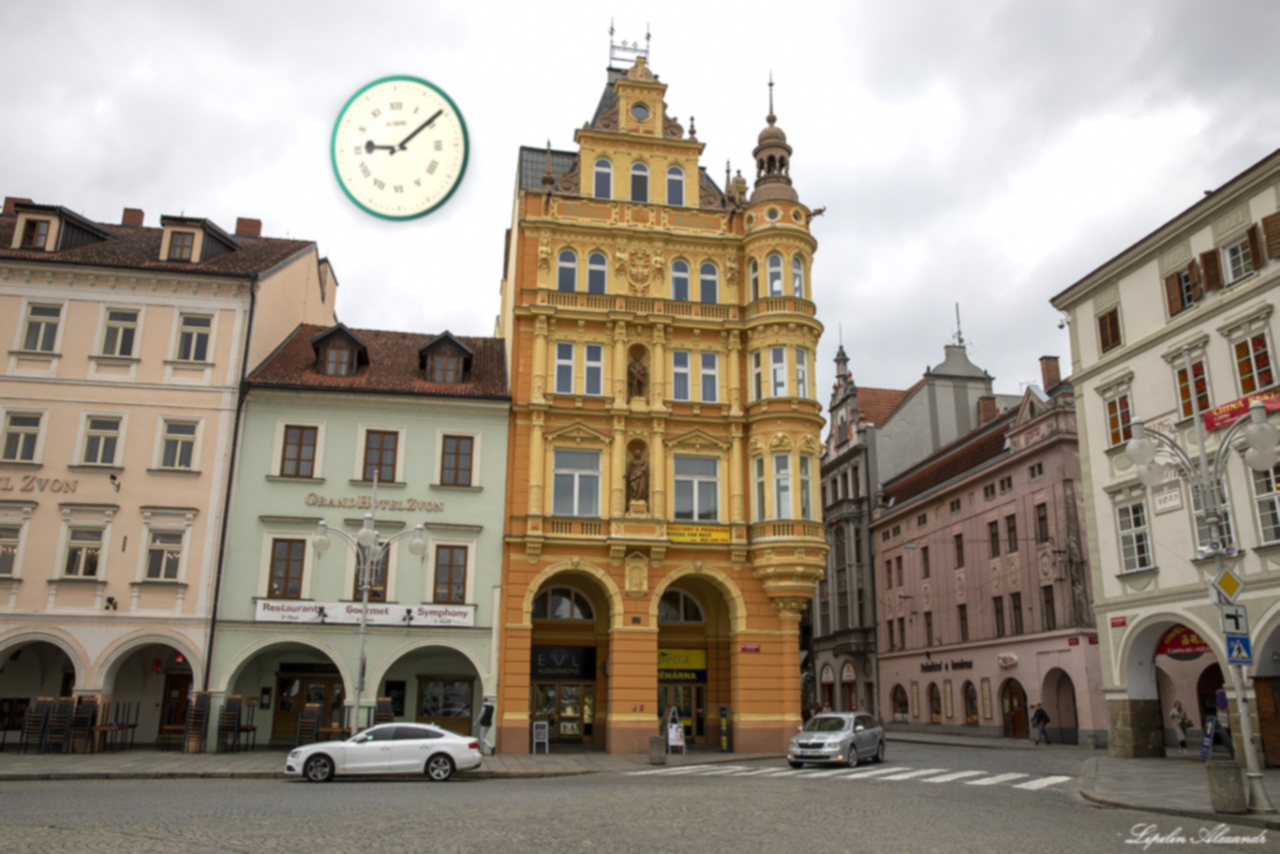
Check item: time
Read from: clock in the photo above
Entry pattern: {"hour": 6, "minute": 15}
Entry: {"hour": 9, "minute": 9}
